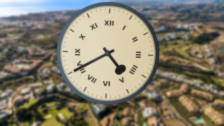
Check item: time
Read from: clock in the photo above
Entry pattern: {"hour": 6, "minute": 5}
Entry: {"hour": 4, "minute": 40}
